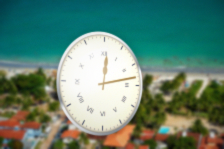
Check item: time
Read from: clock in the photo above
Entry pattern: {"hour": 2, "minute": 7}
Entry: {"hour": 12, "minute": 13}
